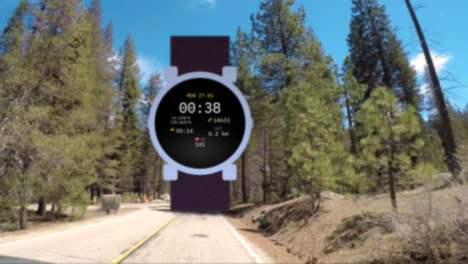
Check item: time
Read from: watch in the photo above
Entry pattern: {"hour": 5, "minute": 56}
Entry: {"hour": 0, "minute": 38}
